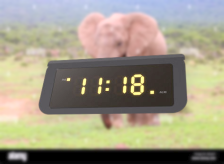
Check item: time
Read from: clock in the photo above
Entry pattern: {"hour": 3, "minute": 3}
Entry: {"hour": 11, "minute": 18}
